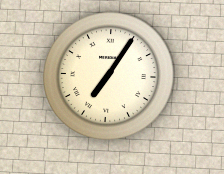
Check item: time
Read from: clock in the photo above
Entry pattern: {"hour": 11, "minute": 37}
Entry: {"hour": 7, "minute": 5}
